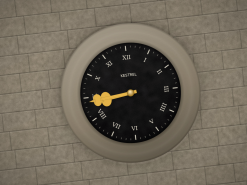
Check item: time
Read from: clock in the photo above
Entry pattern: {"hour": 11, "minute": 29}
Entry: {"hour": 8, "minute": 44}
